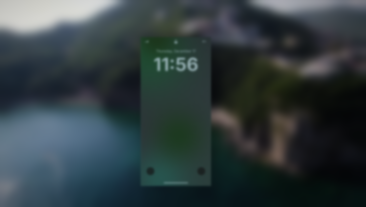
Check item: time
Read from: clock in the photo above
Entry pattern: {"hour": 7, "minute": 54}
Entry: {"hour": 11, "minute": 56}
